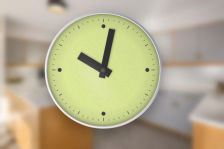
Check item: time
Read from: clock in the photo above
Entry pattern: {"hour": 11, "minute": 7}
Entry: {"hour": 10, "minute": 2}
